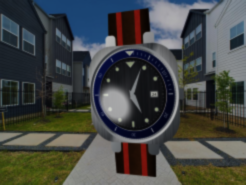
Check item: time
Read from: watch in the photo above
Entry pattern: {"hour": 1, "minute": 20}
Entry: {"hour": 5, "minute": 4}
